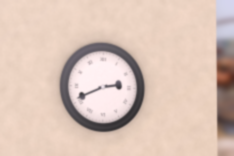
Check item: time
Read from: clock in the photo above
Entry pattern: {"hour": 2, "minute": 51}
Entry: {"hour": 2, "minute": 41}
